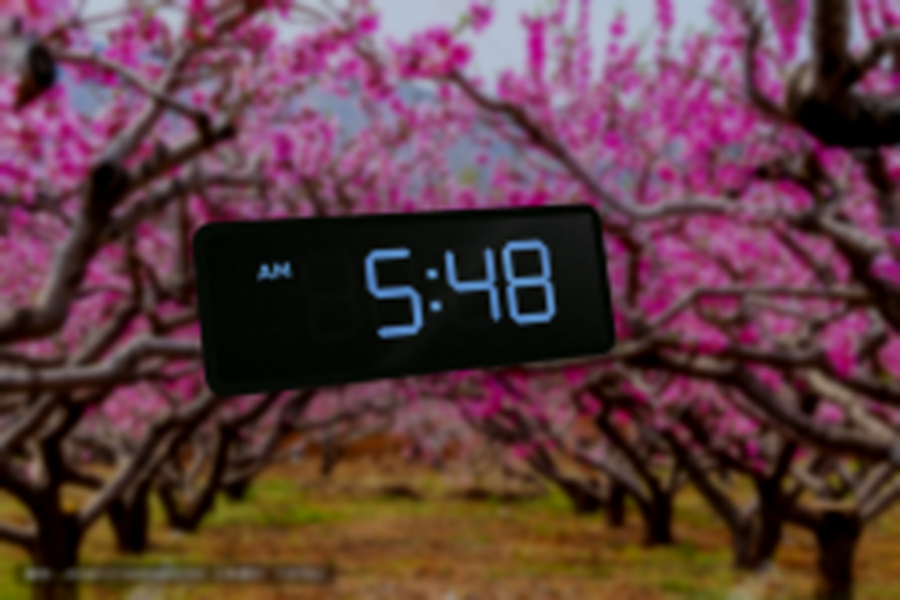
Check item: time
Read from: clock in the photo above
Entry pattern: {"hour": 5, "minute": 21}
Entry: {"hour": 5, "minute": 48}
